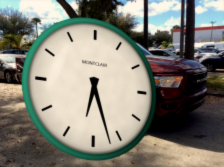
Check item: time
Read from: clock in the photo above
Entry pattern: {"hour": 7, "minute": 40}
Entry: {"hour": 6, "minute": 27}
